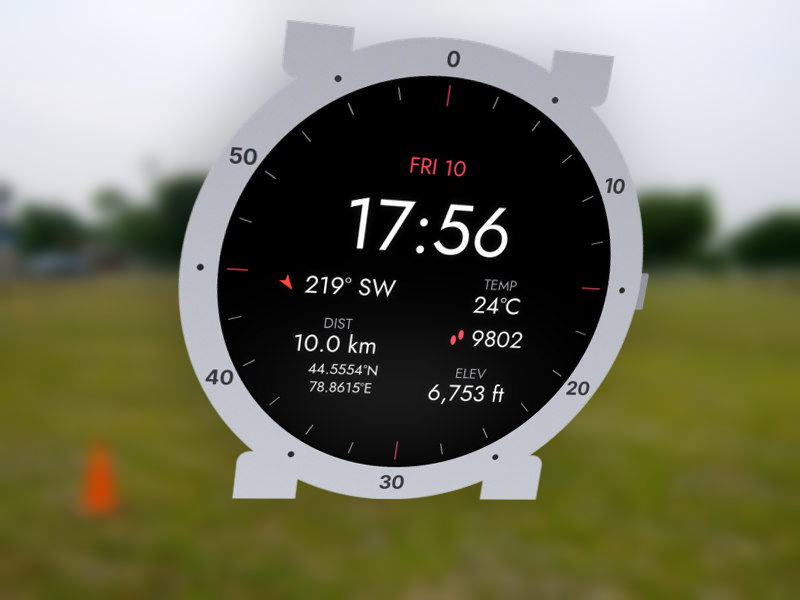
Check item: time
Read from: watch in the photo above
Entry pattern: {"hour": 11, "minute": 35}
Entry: {"hour": 17, "minute": 56}
